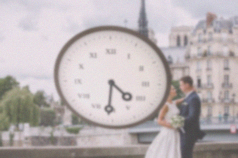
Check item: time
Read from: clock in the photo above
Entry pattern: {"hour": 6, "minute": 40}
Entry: {"hour": 4, "minute": 31}
